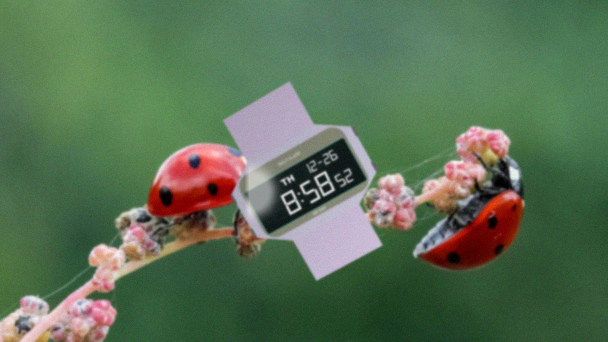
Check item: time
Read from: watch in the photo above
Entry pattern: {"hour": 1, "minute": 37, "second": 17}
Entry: {"hour": 8, "minute": 58, "second": 52}
